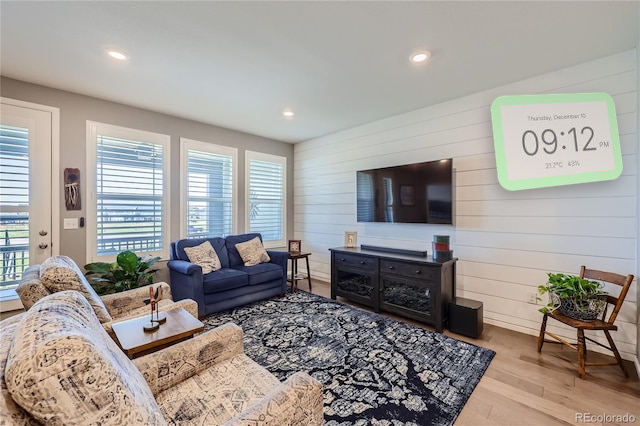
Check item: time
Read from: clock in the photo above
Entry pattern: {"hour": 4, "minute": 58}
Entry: {"hour": 9, "minute": 12}
